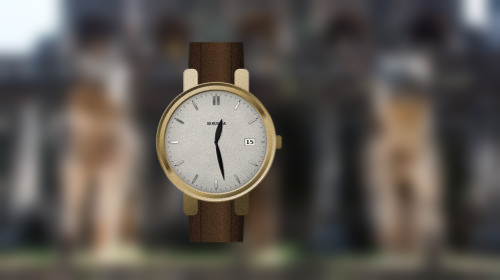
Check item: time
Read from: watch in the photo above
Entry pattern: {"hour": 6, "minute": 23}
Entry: {"hour": 12, "minute": 28}
